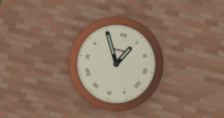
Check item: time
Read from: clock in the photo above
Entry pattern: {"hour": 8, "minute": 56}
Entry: {"hour": 12, "minute": 55}
